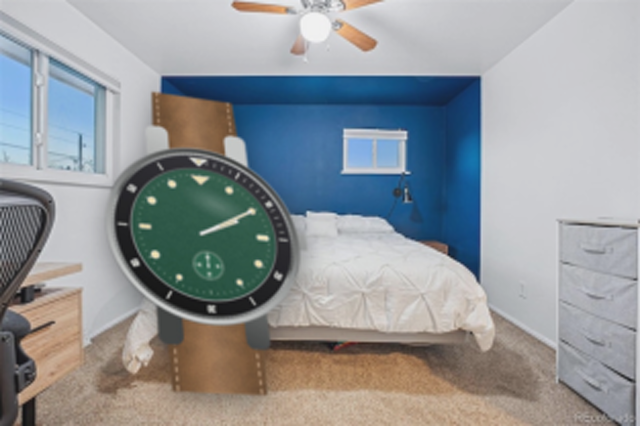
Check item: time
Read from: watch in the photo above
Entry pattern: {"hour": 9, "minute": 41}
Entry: {"hour": 2, "minute": 10}
